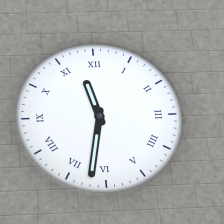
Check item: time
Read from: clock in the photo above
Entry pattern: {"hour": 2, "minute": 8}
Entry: {"hour": 11, "minute": 32}
